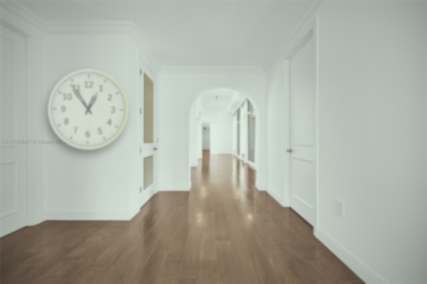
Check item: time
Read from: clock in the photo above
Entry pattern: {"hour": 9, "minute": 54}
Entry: {"hour": 12, "minute": 54}
